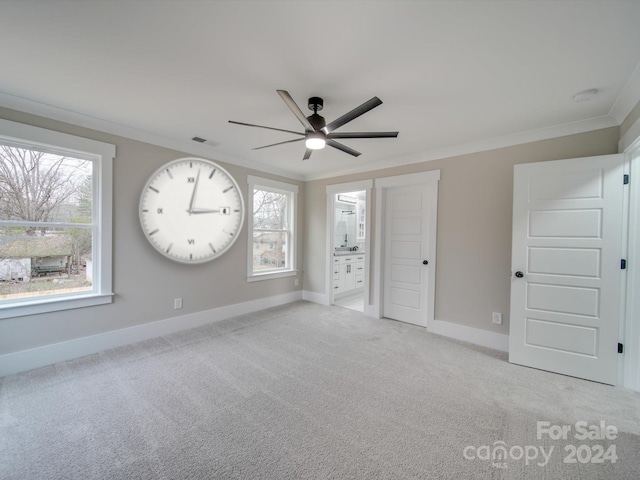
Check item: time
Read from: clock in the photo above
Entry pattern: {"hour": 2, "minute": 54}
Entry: {"hour": 3, "minute": 2}
